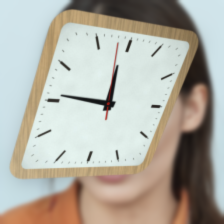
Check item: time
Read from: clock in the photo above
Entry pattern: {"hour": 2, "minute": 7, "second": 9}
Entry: {"hour": 11, "minute": 45, "second": 58}
